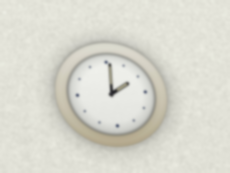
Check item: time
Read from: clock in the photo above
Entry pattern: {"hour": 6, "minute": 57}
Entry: {"hour": 2, "minute": 1}
